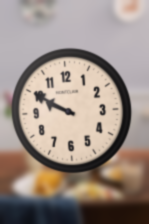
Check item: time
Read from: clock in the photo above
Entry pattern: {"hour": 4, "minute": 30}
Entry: {"hour": 9, "minute": 50}
